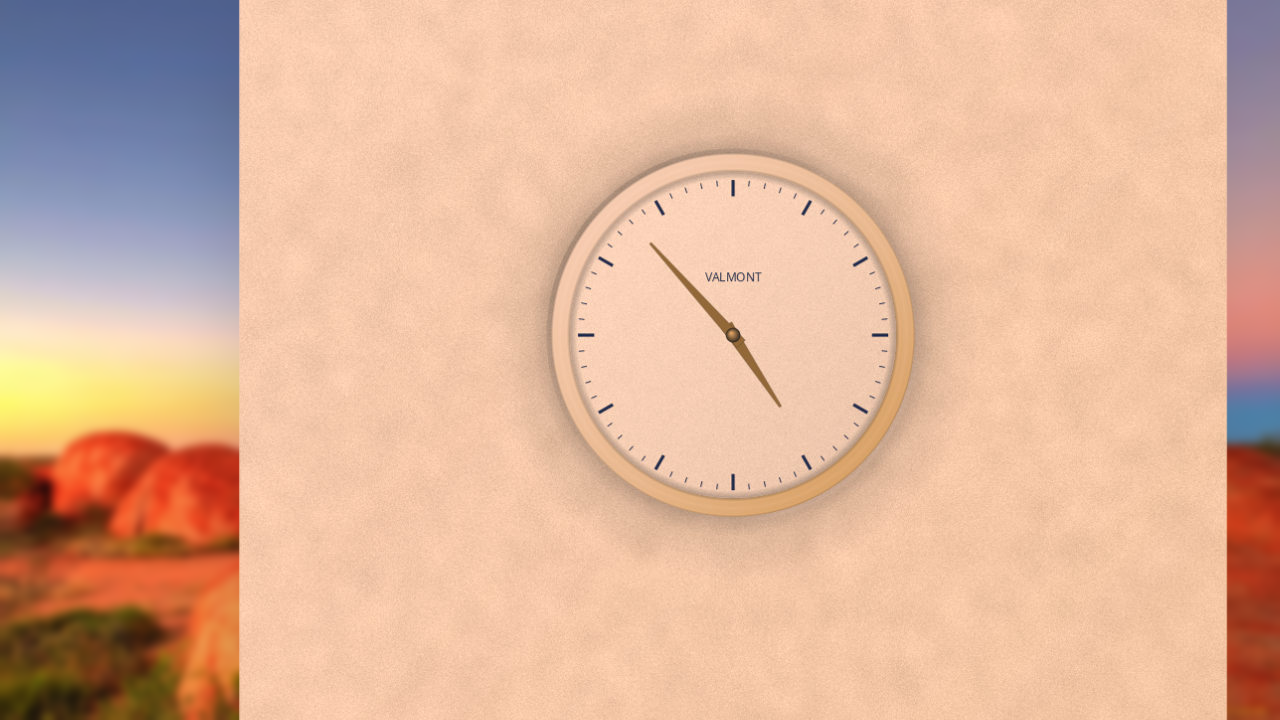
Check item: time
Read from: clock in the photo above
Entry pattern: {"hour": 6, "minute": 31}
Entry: {"hour": 4, "minute": 53}
